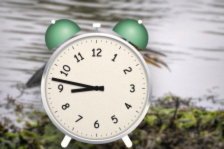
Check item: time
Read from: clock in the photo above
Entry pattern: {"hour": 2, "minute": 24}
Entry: {"hour": 8, "minute": 47}
